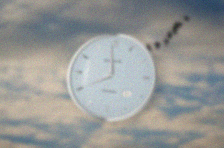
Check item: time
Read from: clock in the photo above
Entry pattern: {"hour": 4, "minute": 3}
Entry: {"hour": 7, "minute": 59}
